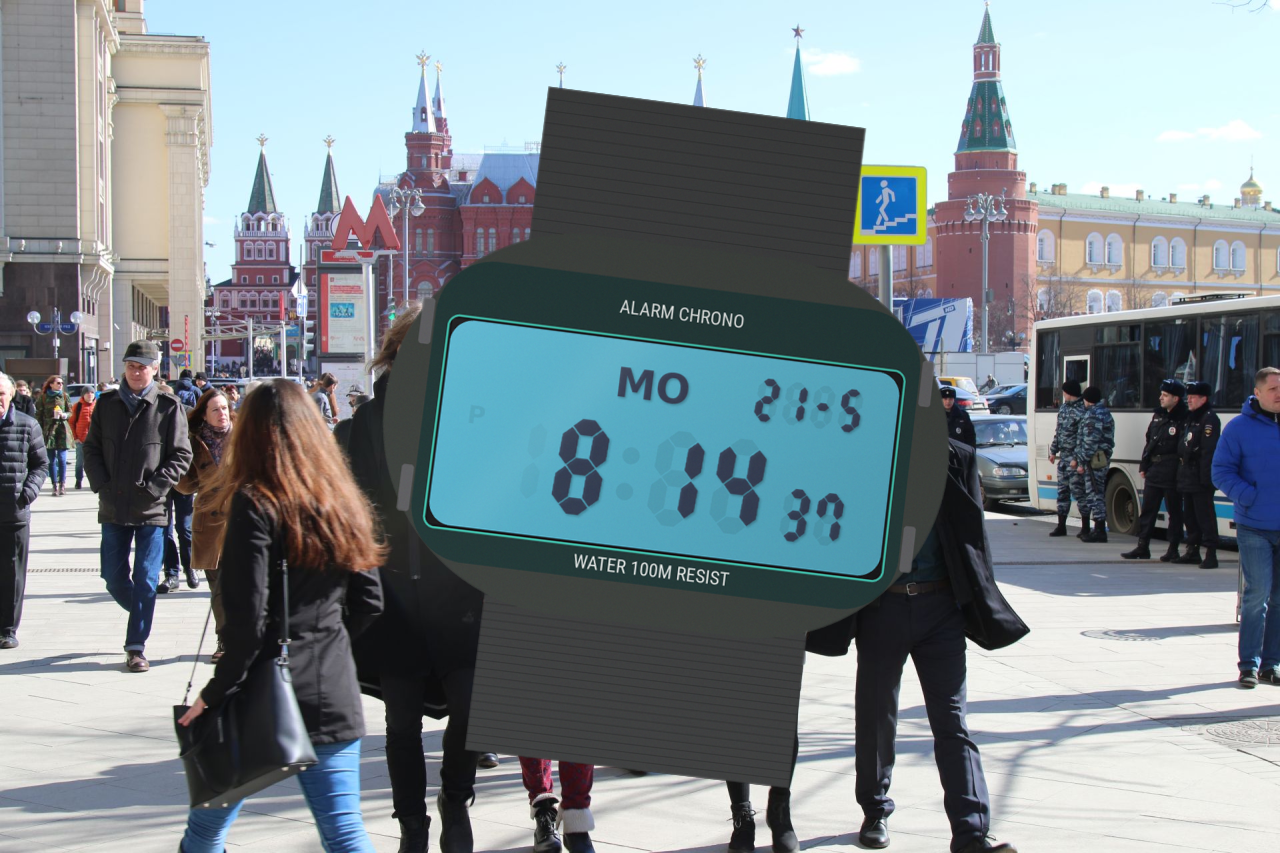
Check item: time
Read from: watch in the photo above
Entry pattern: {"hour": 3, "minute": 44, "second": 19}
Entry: {"hour": 8, "minute": 14, "second": 37}
